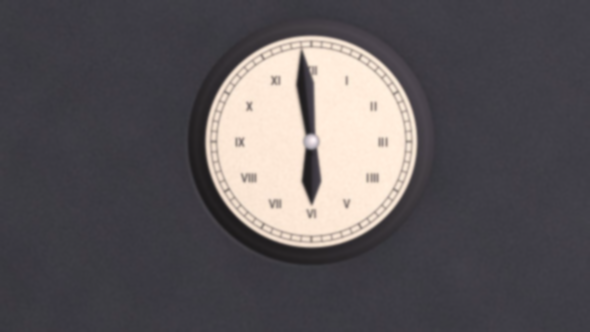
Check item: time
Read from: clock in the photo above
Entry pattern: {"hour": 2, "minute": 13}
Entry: {"hour": 5, "minute": 59}
